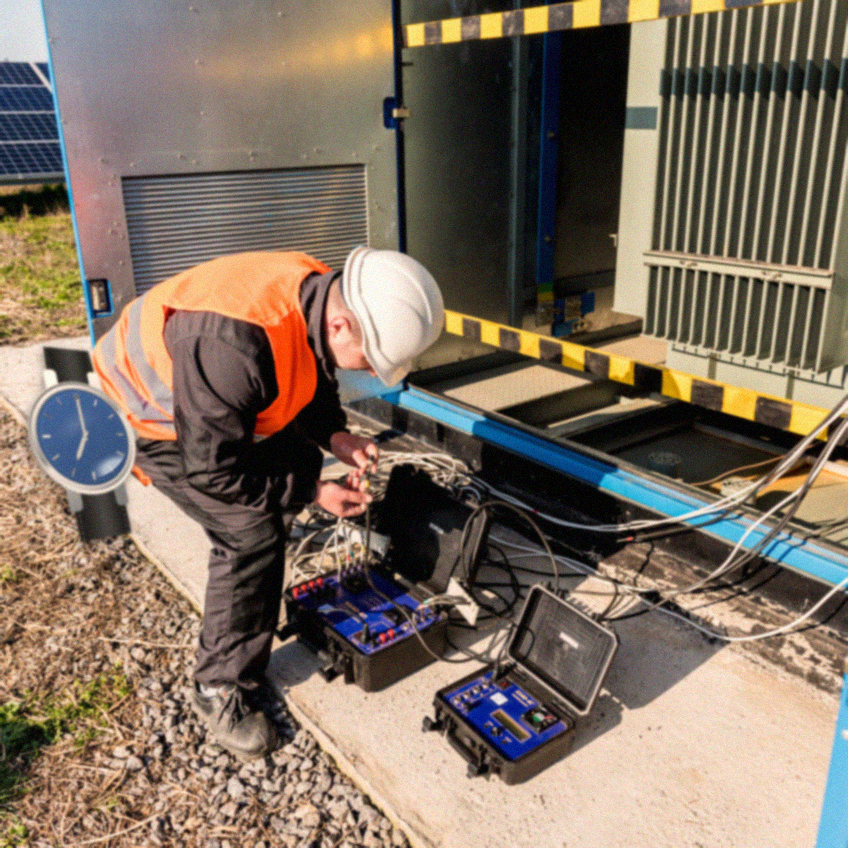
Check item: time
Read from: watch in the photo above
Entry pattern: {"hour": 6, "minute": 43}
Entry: {"hour": 7, "minute": 0}
